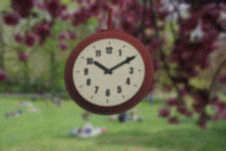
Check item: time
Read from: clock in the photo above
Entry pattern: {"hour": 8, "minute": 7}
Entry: {"hour": 10, "minute": 10}
